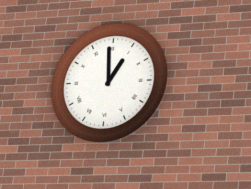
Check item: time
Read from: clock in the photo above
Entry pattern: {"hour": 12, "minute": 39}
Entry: {"hour": 12, "minute": 59}
